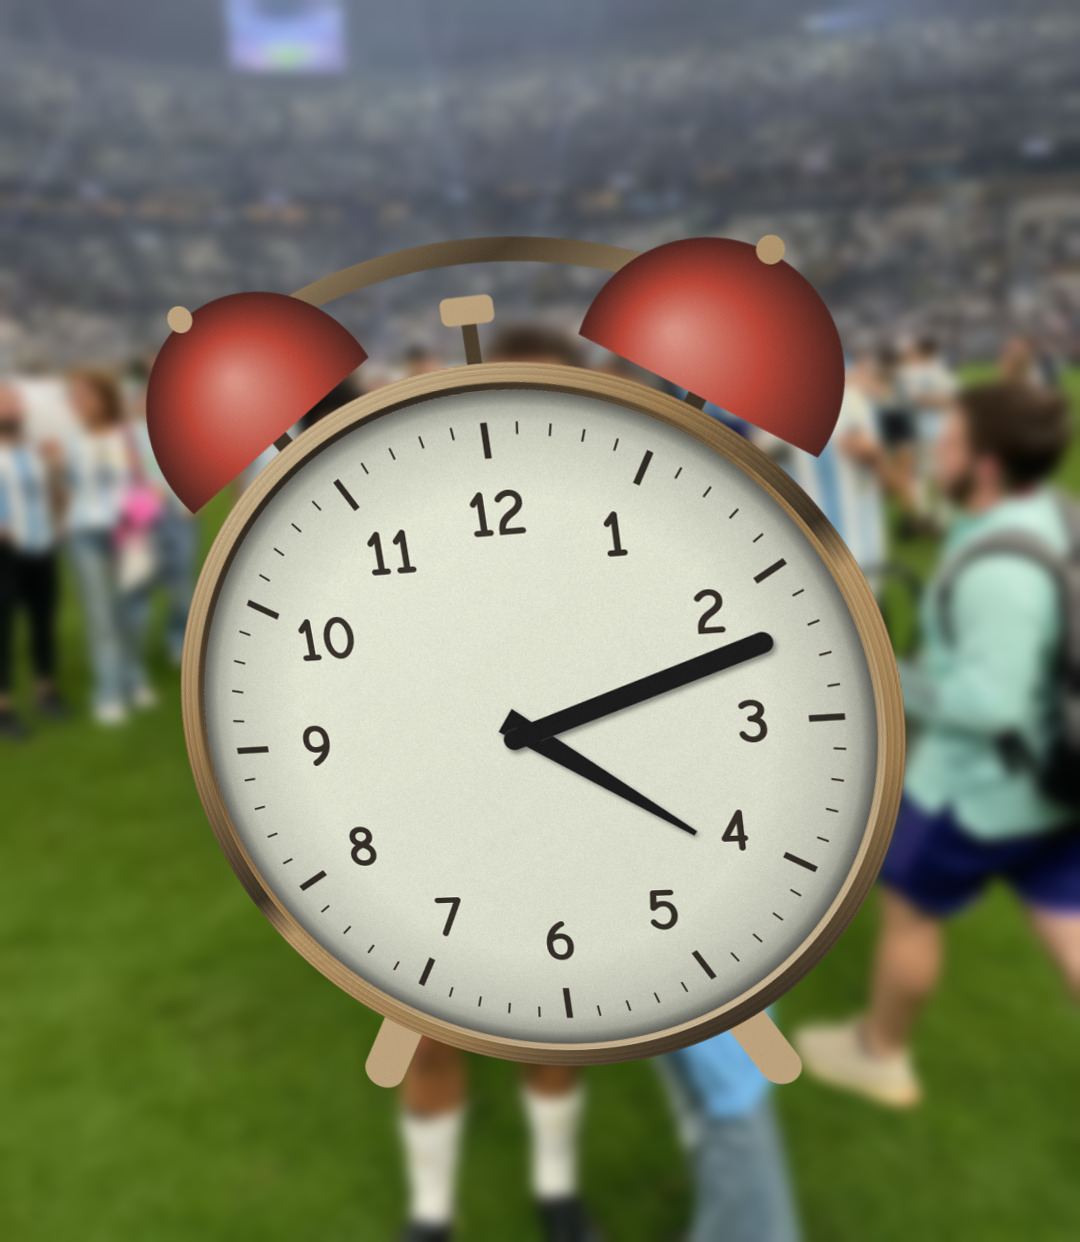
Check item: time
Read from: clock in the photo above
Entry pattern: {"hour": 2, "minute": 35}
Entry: {"hour": 4, "minute": 12}
